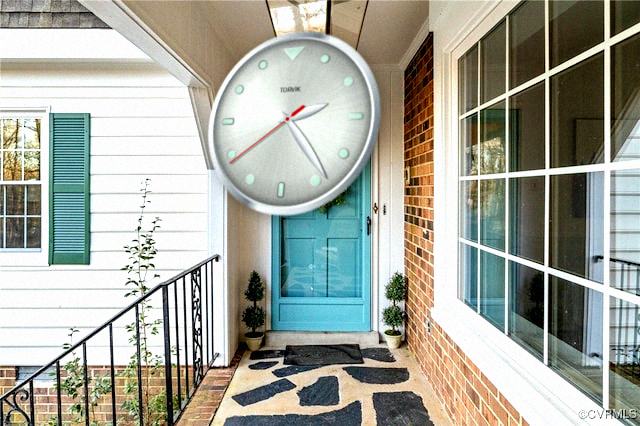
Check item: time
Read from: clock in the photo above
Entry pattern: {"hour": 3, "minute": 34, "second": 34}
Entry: {"hour": 2, "minute": 23, "second": 39}
